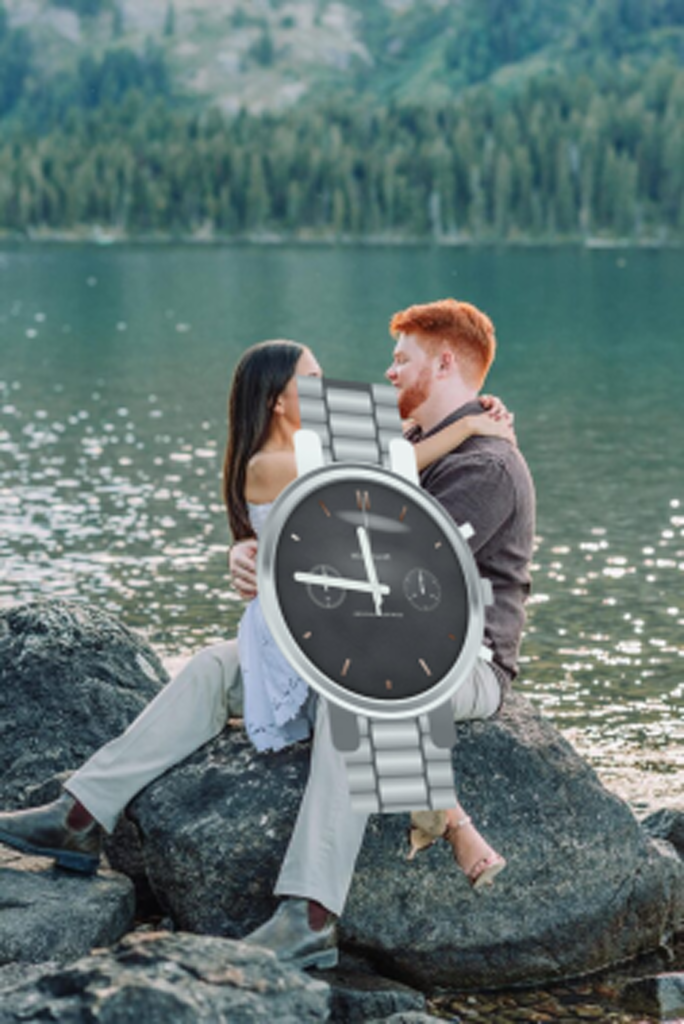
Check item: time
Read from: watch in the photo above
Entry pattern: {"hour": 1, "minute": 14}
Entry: {"hour": 11, "minute": 46}
